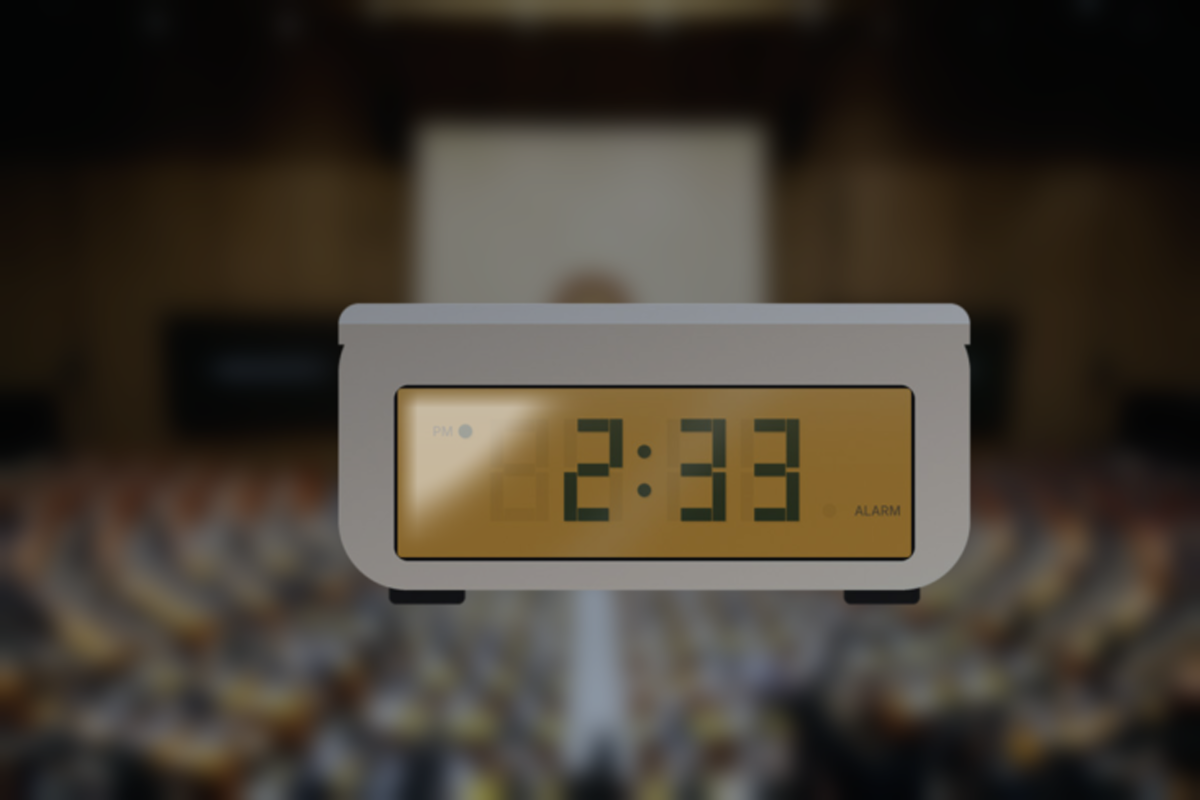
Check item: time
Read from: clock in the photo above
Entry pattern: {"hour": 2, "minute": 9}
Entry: {"hour": 2, "minute": 33}
